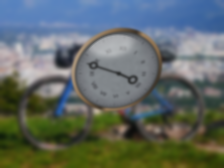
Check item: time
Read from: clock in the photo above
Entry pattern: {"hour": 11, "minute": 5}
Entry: {"hour": 3, "minute": 48}
